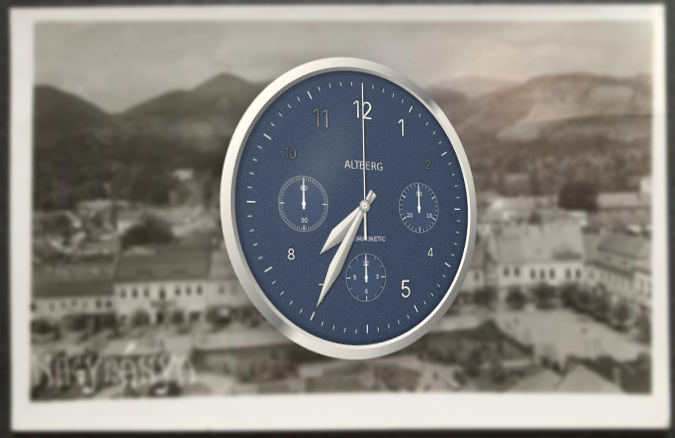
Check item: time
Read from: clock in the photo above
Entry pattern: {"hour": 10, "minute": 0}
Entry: {"hour": 7, "minute": 35}
